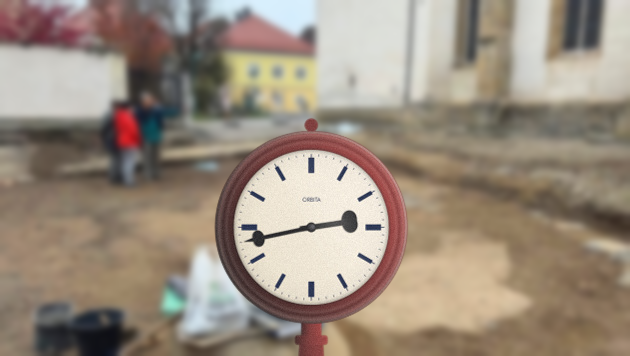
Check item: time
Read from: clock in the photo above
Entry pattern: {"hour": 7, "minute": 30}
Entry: {"hour": 2, "minute": 43}
